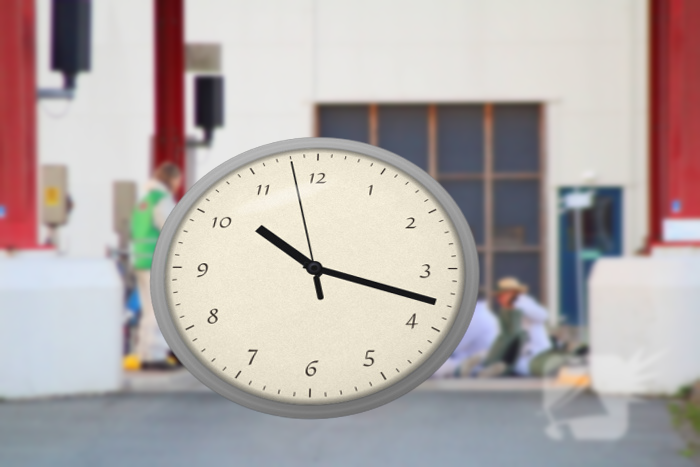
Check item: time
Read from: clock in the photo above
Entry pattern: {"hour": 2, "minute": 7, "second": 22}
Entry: {"hour": 10, "minute": 17, "second": 58}
